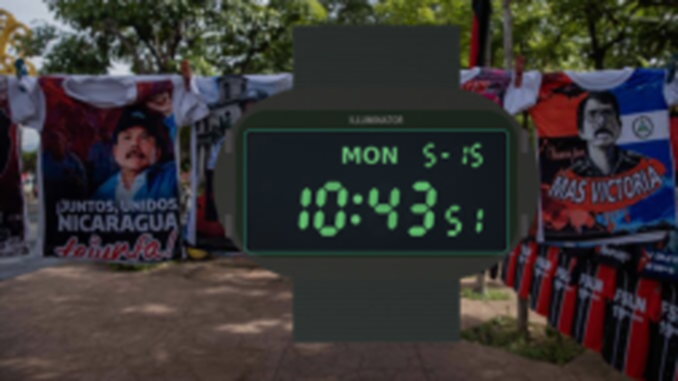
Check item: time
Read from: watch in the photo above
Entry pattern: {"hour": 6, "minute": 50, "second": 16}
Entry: {"hour": 10, "minute": 43, "second": 51}
